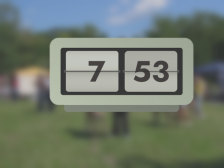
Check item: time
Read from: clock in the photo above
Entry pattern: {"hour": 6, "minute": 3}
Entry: {"hour": 7, "minute": 53}
